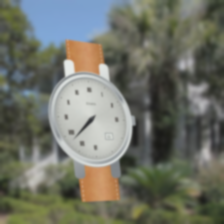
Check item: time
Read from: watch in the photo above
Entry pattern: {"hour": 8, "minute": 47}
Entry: {"hour": 7, "minute": 38}
